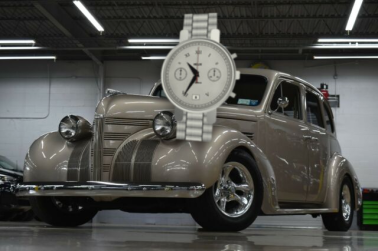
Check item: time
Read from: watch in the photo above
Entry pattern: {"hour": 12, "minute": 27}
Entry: {"hour": 10, "minute": 35}
